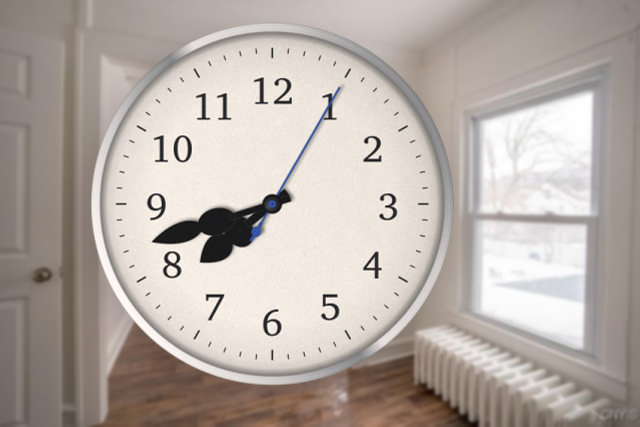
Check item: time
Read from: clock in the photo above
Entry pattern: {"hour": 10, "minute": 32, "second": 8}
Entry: {"hour": 7, "minute": 42, "second": 5}
